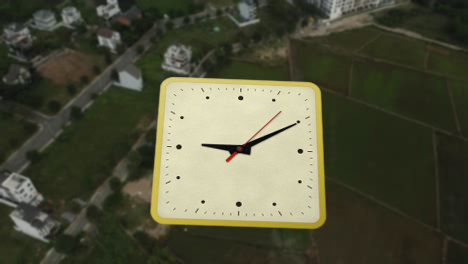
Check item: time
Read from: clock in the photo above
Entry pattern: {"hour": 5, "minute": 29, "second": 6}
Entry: {"hour": 9, "minute": 10, "second": 7}
